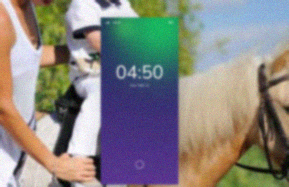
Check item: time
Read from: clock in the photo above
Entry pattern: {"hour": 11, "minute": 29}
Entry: {"hour": 4, "minute": 50}
